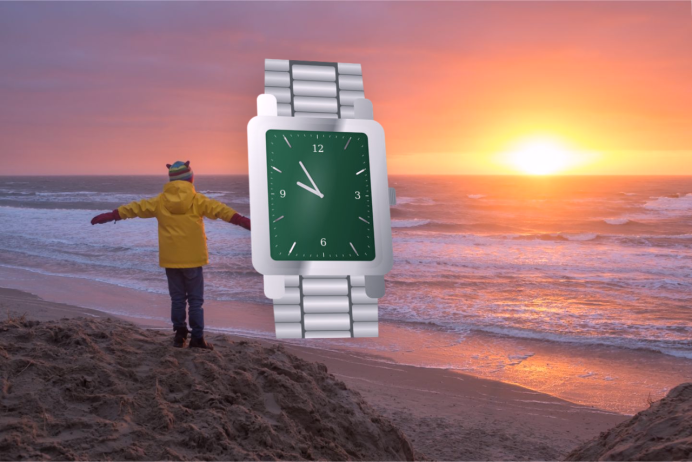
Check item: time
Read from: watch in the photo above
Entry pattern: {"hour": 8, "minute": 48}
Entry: {"hour": 9, "minute": 55}
